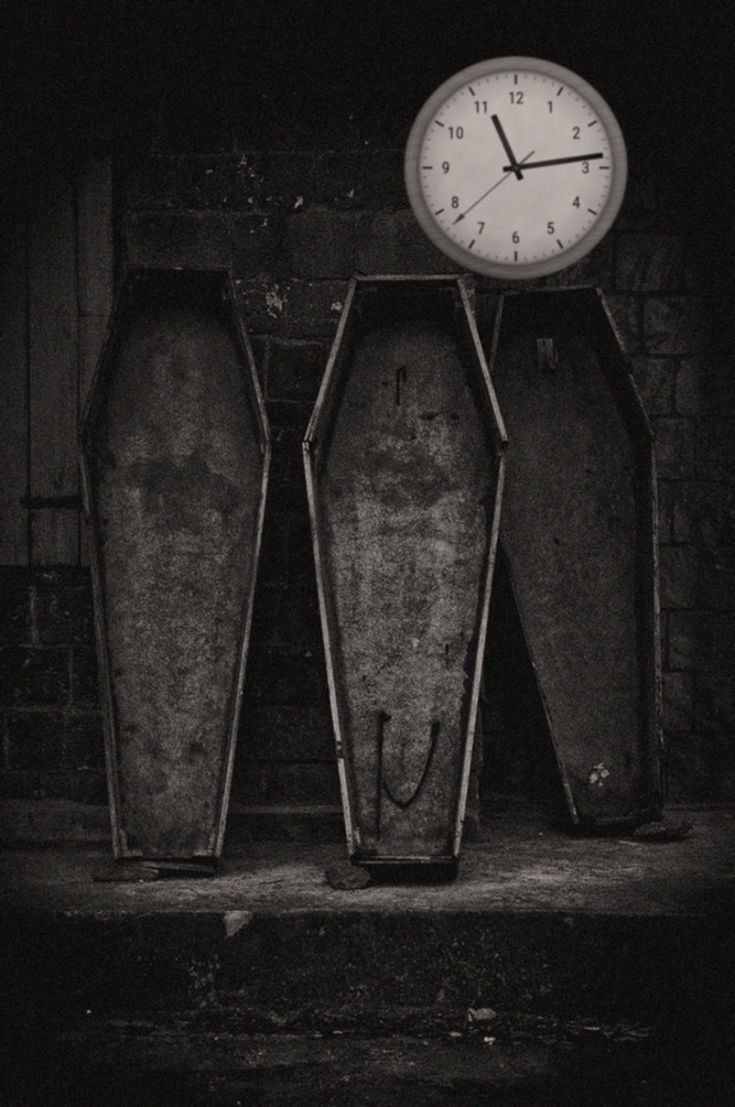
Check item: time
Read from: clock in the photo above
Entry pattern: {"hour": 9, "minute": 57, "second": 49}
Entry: {"hour": 11, "minute": 13, "second": 38}
